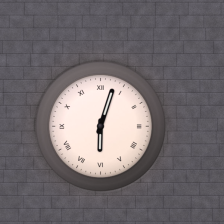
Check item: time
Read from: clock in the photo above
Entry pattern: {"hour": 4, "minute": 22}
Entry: {"hour": 6, "minute": 3}
